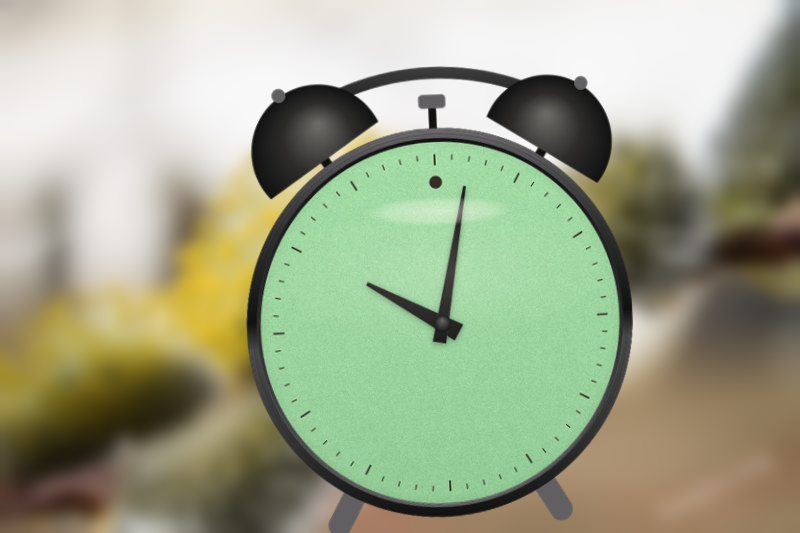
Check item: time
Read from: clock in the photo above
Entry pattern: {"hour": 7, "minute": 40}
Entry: {"hour": 10, "minute": 2}
